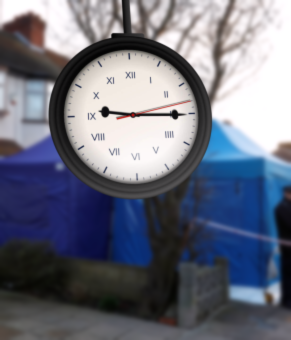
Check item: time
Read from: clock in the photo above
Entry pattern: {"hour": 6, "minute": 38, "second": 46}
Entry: {"hour": 9, "minute": 15, "second": 13}
